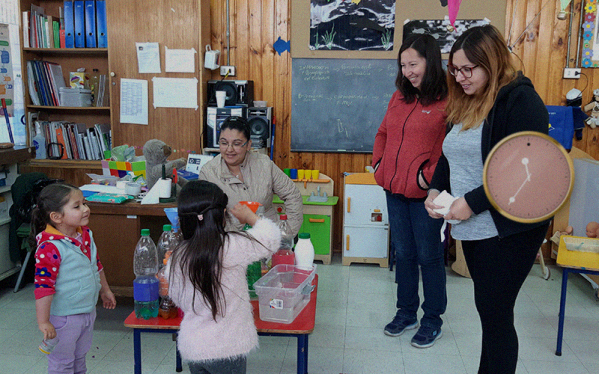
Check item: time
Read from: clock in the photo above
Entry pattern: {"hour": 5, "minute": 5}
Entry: {"hour": 11, "minute": 36}
